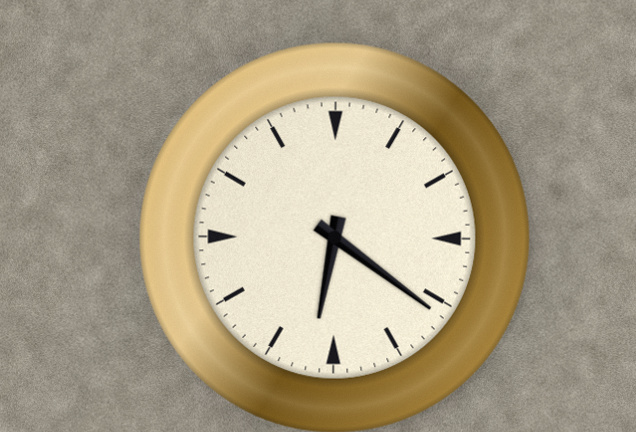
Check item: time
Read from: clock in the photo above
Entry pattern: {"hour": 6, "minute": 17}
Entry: {"hour": 6, "minute": 21}
